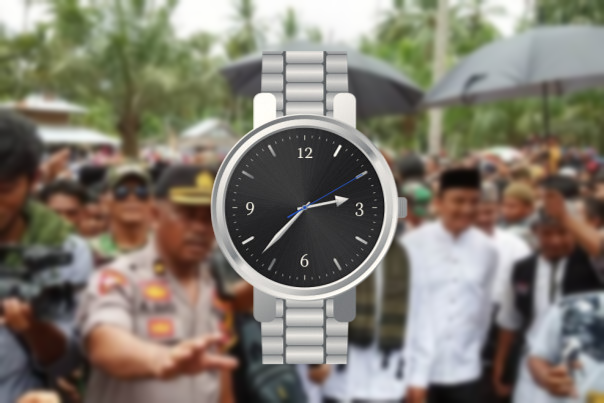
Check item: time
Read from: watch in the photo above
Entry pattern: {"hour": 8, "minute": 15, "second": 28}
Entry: {"hour": 2, "minute": 37, "second": 10}
